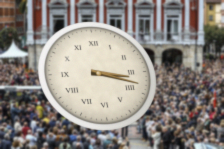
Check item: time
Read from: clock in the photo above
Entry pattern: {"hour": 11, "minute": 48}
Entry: {"hour": 3, "minute": 18}
